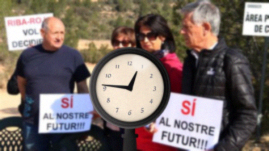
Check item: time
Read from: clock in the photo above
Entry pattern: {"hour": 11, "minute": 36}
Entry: {"hour": 12, "minute": 46}
